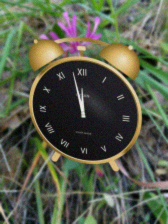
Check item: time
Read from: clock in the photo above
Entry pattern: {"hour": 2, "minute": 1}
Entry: {"hour": 11, "minute": 58}
